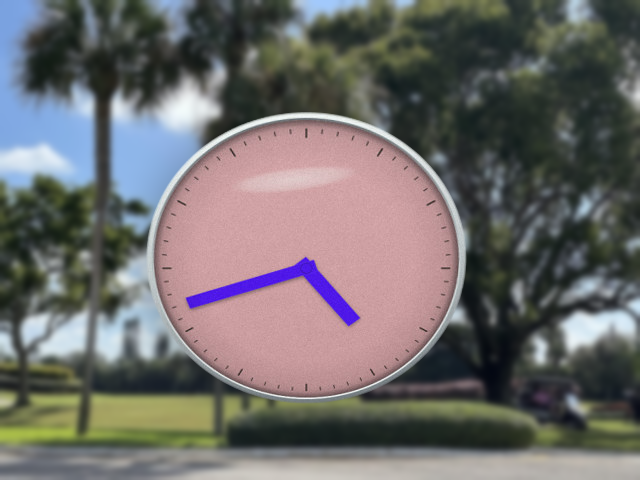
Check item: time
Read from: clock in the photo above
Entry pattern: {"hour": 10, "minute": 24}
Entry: {"hour": 4, "minute": 42}
